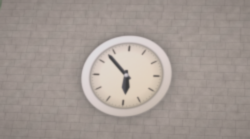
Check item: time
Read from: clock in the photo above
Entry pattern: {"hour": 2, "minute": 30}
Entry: {"hour": 5, "minute": 53}
